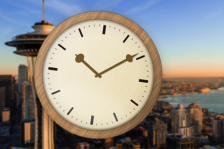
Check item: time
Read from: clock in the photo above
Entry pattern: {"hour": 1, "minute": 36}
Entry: {"hour": 10, "minute": 9}
